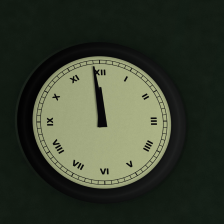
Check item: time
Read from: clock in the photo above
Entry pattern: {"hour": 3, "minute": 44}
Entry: {"hour": 11, "minute": 59}
